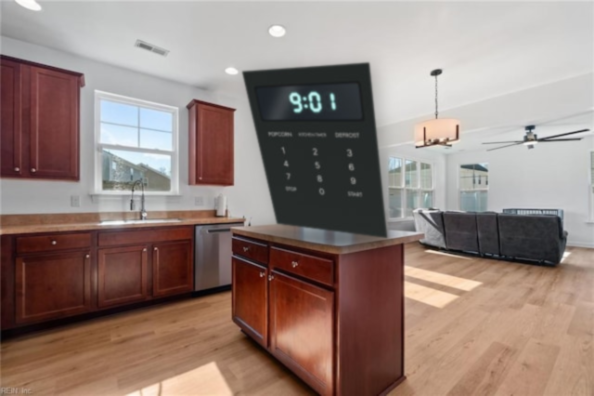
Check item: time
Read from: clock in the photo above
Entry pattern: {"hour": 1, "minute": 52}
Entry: {"hour": 9, "minute": 1}
